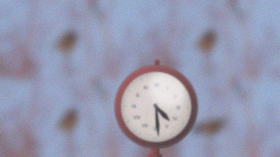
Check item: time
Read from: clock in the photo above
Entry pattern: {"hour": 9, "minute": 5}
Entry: {"hour": 4, "minute": 29}
